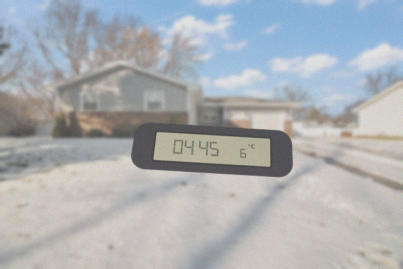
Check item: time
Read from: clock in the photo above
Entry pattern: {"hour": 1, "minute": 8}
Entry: {"hour": 4, "minute": 45}
